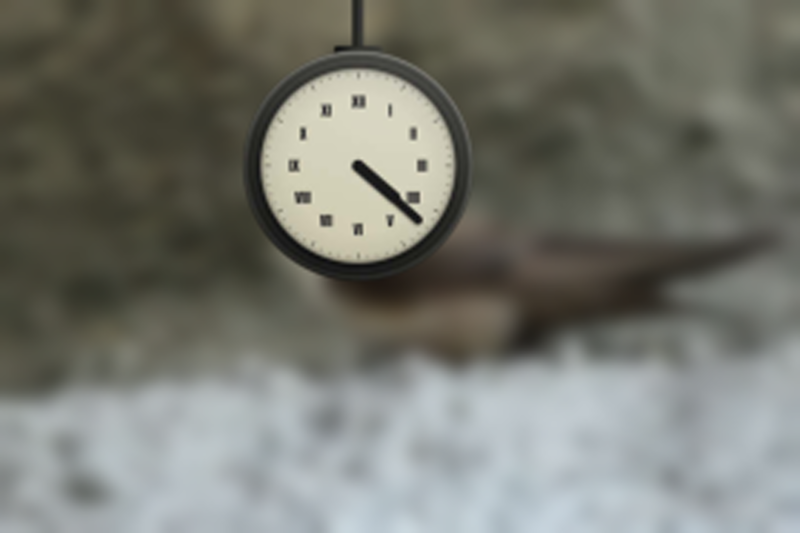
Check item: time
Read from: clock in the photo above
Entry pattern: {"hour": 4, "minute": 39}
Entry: {"hour": 4, "minute": 22}
